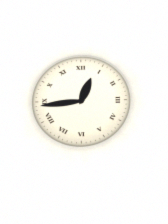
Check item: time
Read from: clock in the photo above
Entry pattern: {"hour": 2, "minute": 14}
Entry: {"hour": 12, "minute": 44}
